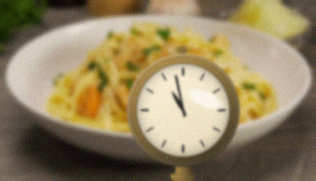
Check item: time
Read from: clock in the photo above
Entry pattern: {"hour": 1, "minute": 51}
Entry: {"hour": 10, "minute": 58}
